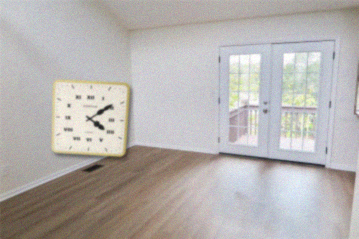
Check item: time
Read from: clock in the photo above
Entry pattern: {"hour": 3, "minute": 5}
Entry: {"hour": 4, "minute": 9}
